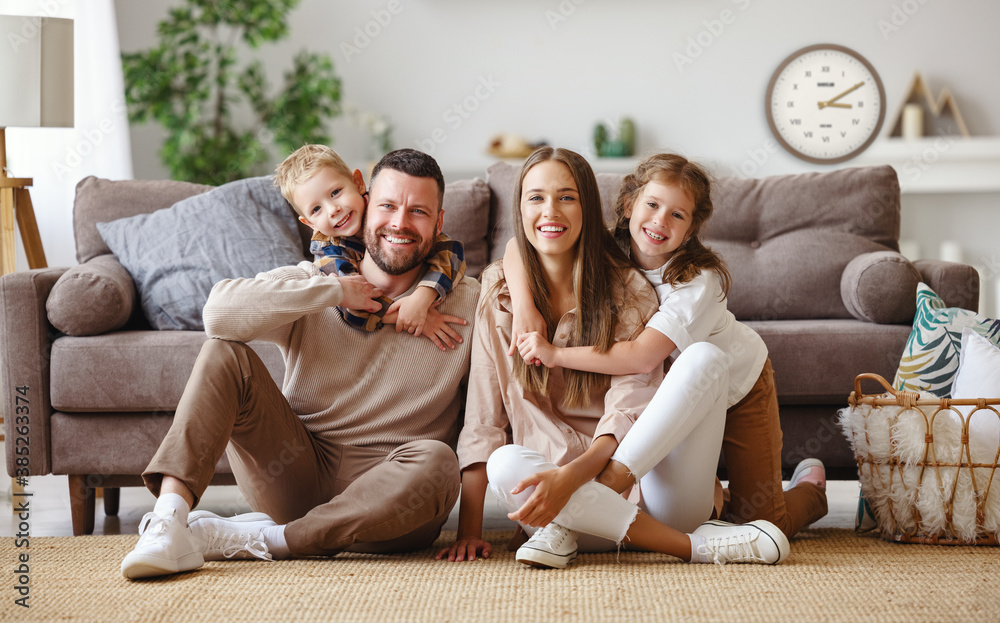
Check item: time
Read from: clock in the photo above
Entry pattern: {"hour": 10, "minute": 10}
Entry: {"hour": 3, "minute": 10}
